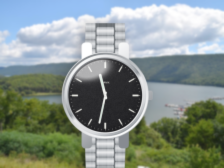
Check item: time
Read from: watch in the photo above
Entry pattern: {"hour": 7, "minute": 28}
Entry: {"hour": 11, "minute": 32}
